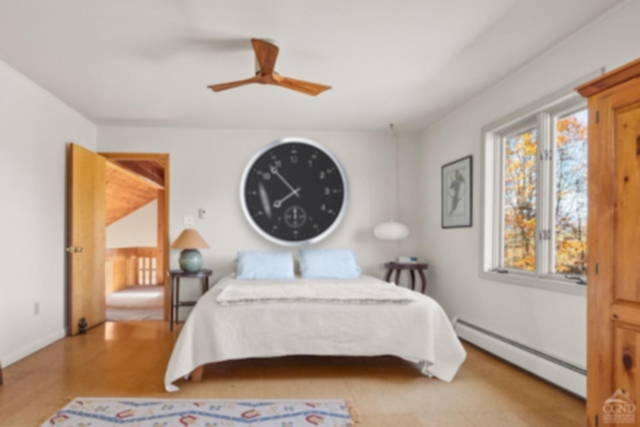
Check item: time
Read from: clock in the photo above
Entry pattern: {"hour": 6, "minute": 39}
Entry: {"hour": 7, "minute": 53}
